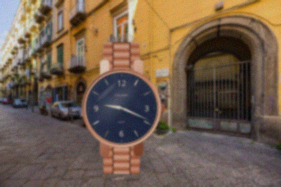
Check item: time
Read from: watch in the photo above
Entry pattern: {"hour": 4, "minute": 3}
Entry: {"hour": 9, "minute": 19}
